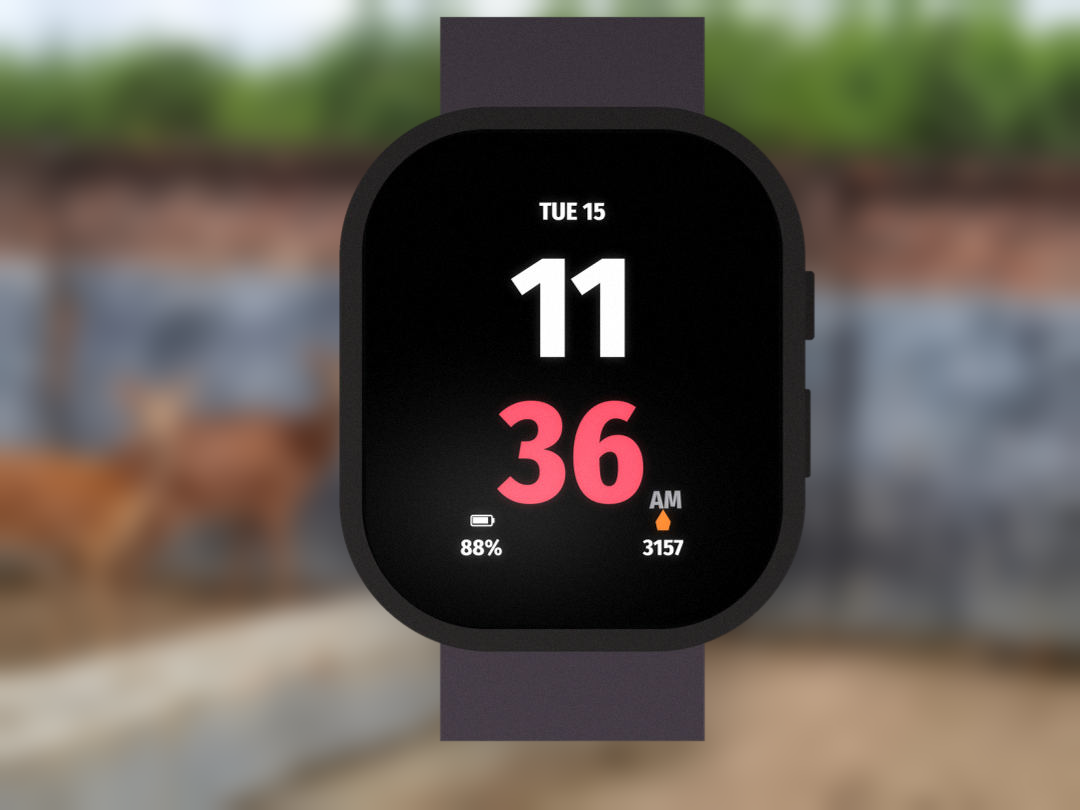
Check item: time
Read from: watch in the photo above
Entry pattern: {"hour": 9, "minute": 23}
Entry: {"hour": 11, "minute": 36}
